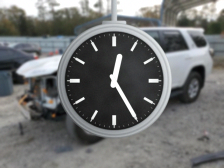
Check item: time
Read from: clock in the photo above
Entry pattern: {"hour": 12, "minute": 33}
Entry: {"hour": 12, "minute": 25}
